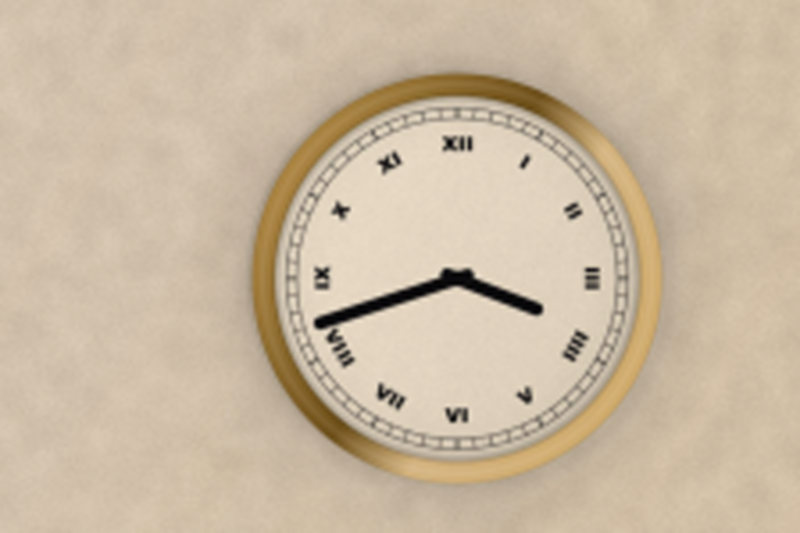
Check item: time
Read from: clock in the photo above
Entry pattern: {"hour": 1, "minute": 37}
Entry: {"hour": 3, "minute": 42}
